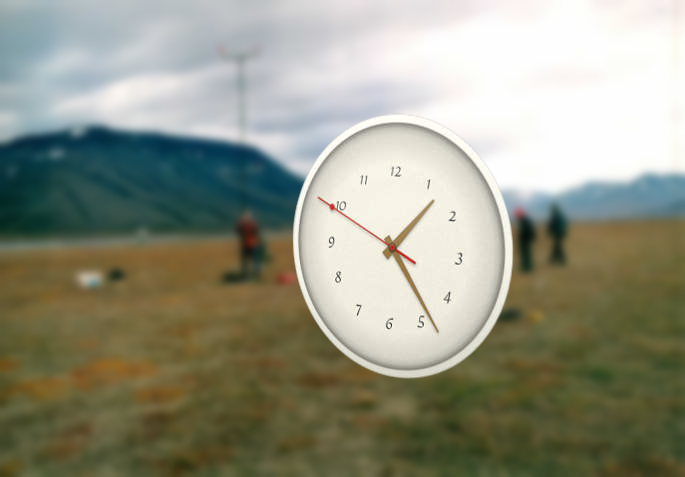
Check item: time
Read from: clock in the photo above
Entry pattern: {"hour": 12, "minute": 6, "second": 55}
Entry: {"hour": 1, "minute": 23, "second": 49}
